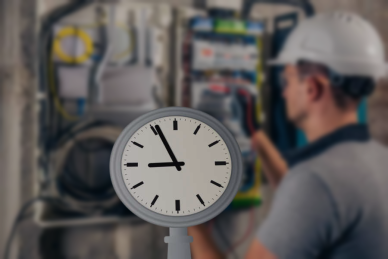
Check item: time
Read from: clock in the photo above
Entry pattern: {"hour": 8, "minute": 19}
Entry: {"hour": 8, "minute": 56}
